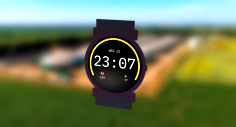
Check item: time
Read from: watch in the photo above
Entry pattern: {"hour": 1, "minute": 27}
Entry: {"hour": 23, "minute": 7}
